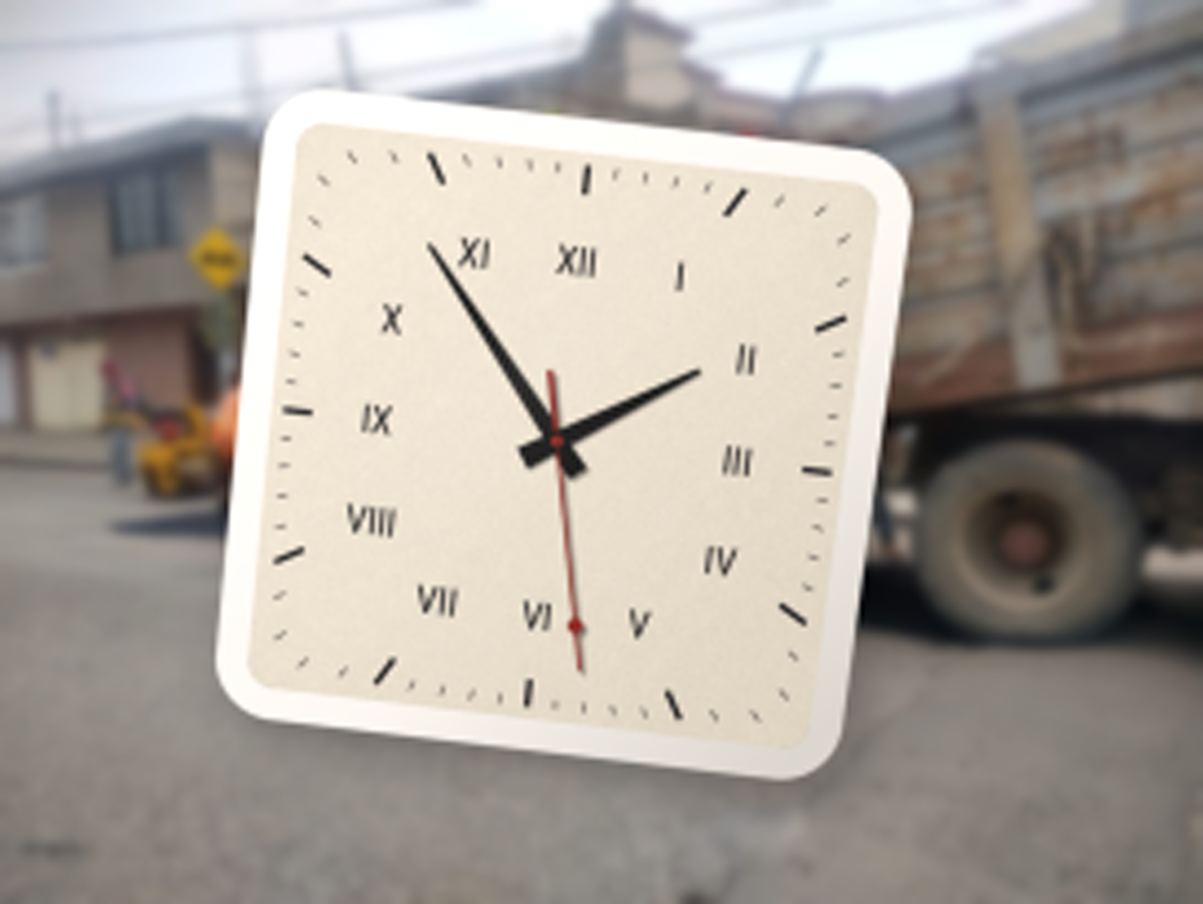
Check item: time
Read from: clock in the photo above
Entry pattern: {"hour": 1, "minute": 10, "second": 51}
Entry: {"hour": 1, "minute": 53, "second": 28}
